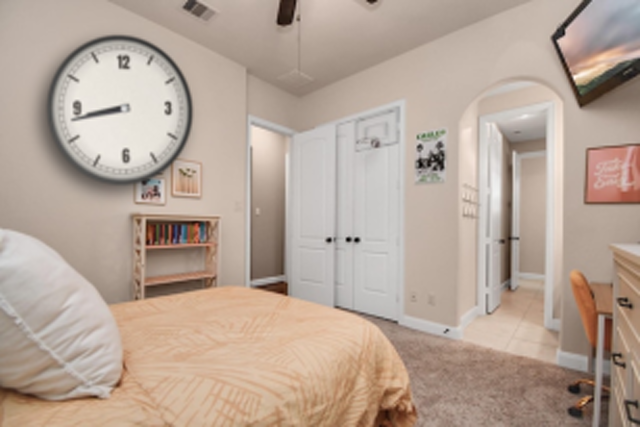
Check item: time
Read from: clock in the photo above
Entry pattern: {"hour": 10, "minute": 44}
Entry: {"hour": 8, "minute": 43}
